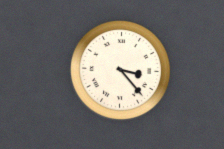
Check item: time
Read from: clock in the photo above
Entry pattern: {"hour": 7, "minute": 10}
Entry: {"hour": 3, "minute": 23}
